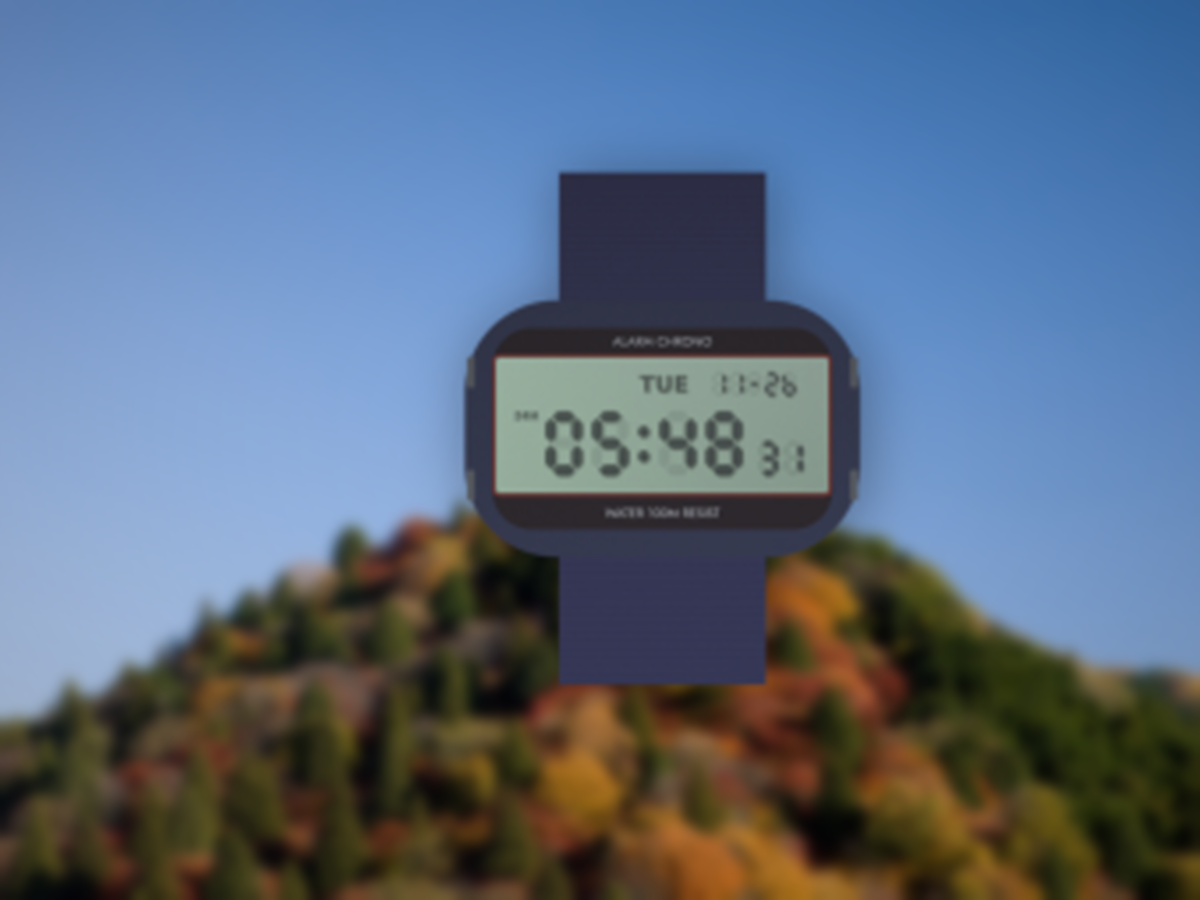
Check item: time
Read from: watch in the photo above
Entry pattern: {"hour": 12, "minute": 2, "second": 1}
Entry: {"hour": 5, "minute": 48, "second": 31}
